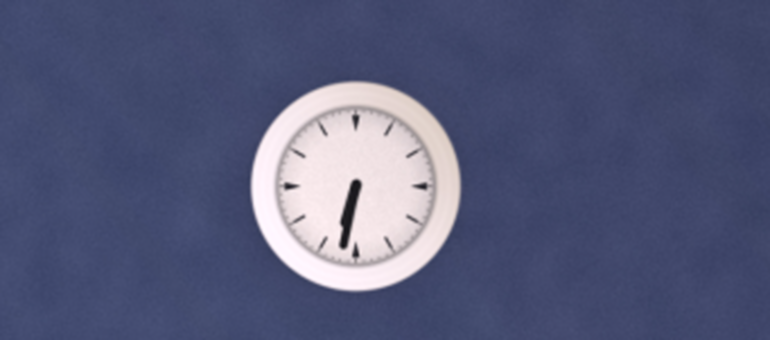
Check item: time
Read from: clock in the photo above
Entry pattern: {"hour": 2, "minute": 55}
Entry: {"hour": 6, "minute": 32}
